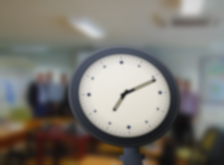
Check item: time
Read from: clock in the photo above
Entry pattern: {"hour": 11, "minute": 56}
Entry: {"hour": 7, "minute": 11}
